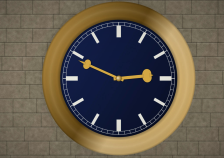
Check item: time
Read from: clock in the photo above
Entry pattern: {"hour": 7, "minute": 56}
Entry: {"hour": 2, "minute": 49}
